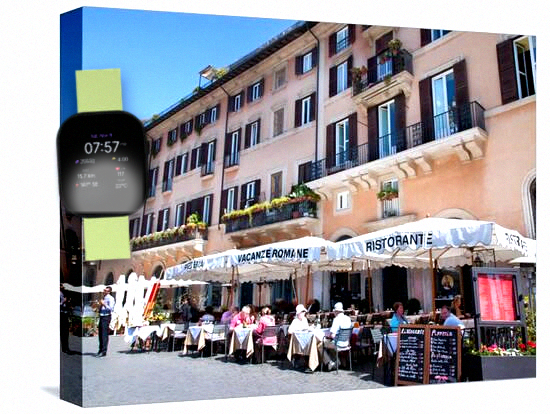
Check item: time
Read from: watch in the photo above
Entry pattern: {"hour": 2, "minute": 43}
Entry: {"hour": 7, "minute": 57}
